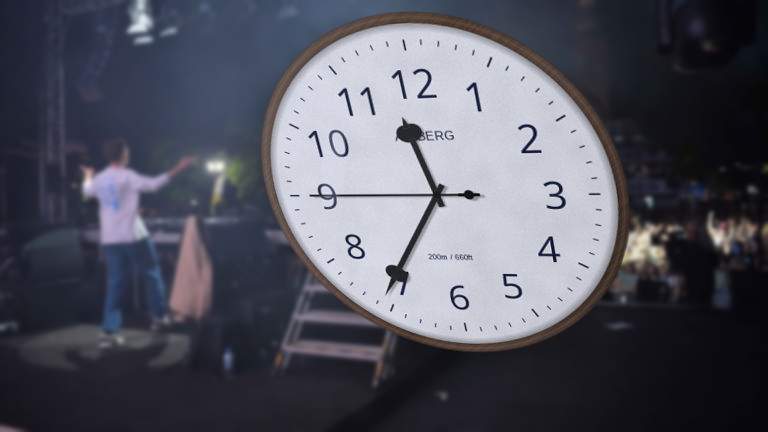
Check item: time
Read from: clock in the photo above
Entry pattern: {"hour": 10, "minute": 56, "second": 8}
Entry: {"hour": 11, "minute": 35, "second": 45}
